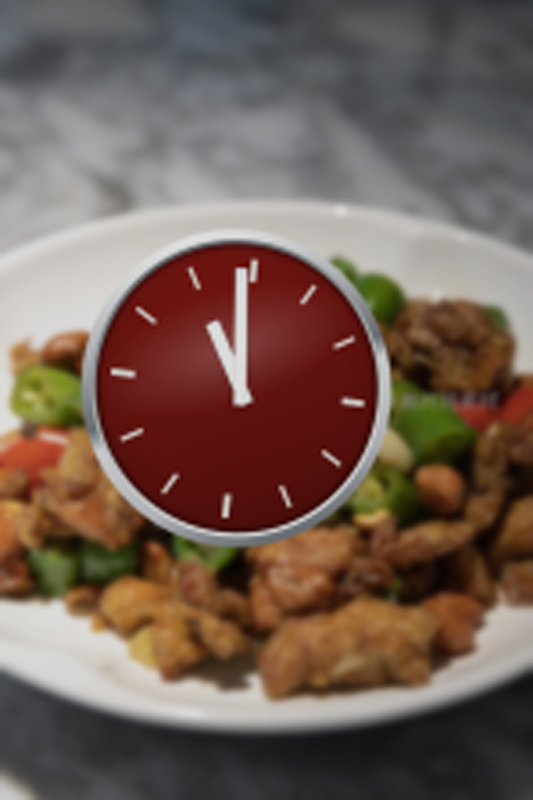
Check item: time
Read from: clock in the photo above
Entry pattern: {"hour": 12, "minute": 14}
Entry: {"hour": 10, "minute": 59}
